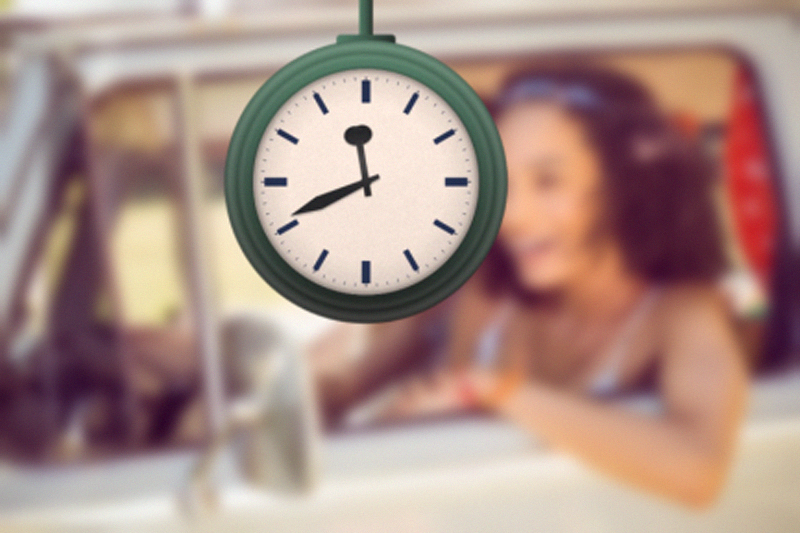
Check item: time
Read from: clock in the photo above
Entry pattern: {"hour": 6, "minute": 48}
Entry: {"hour": 11, "minute": 41}
